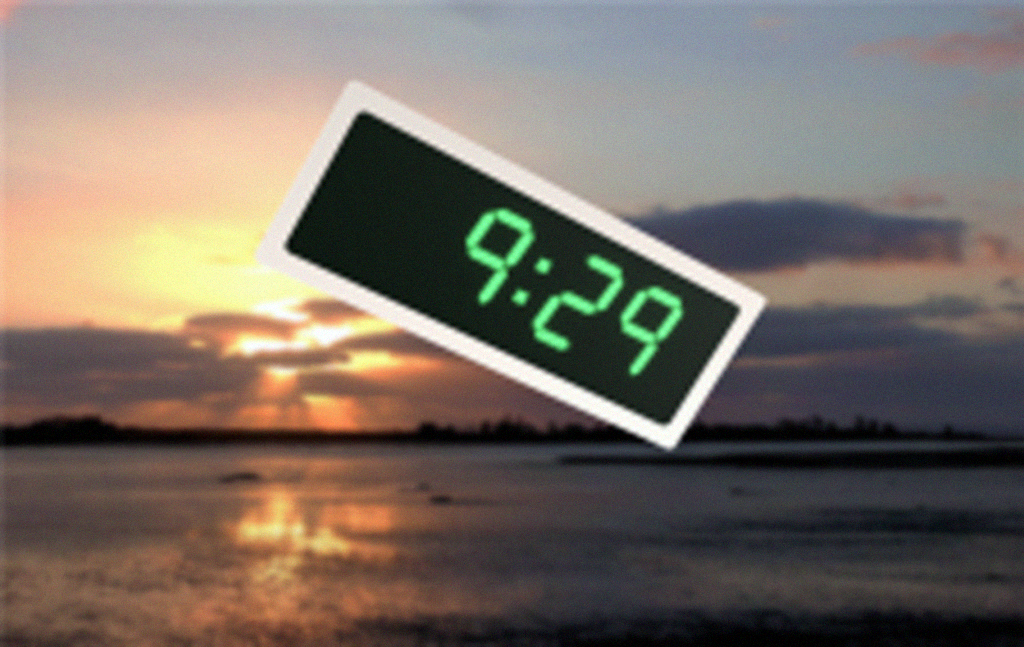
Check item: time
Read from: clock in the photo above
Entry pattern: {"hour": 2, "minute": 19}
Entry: {"hour": 9, "minute": 29}
